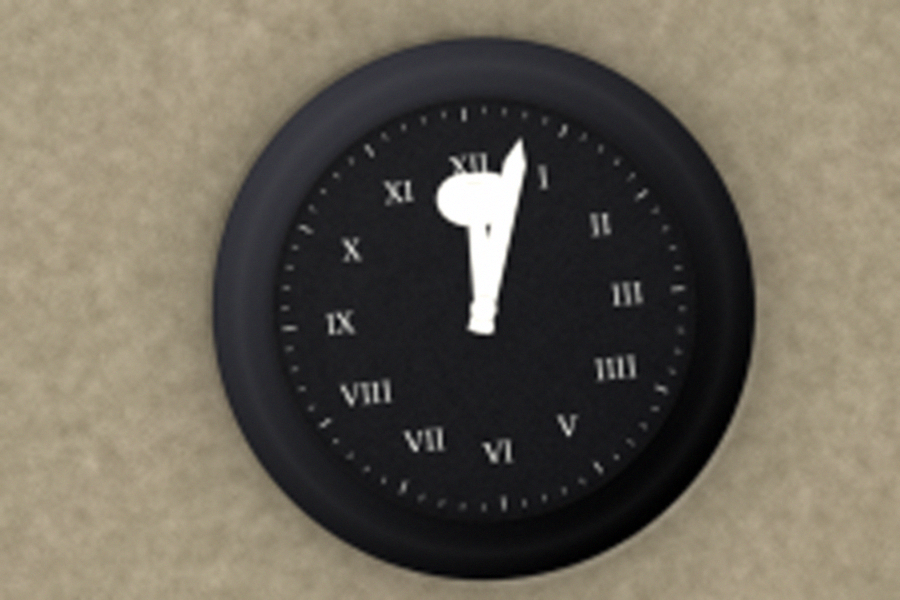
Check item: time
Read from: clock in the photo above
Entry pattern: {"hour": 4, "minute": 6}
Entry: {"hour": 12, "minute": 3}
